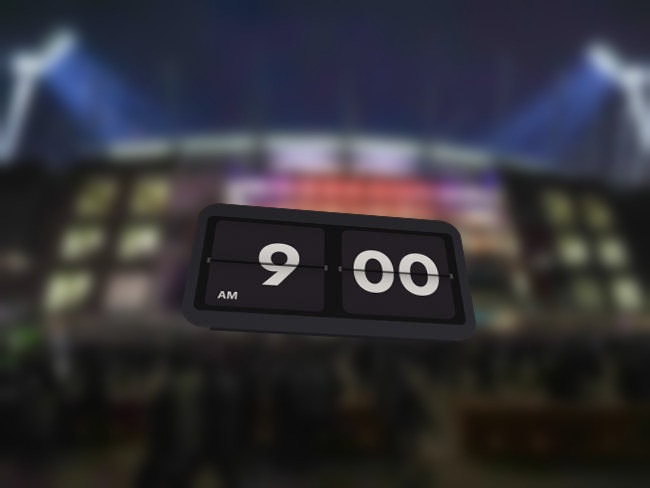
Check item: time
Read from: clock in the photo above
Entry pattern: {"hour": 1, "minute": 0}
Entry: {"hour": 9, "minute": 0}
